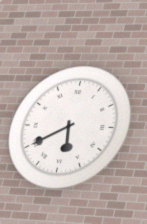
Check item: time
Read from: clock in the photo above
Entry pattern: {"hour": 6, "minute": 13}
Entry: {"hour": 5, "minute": 40}
